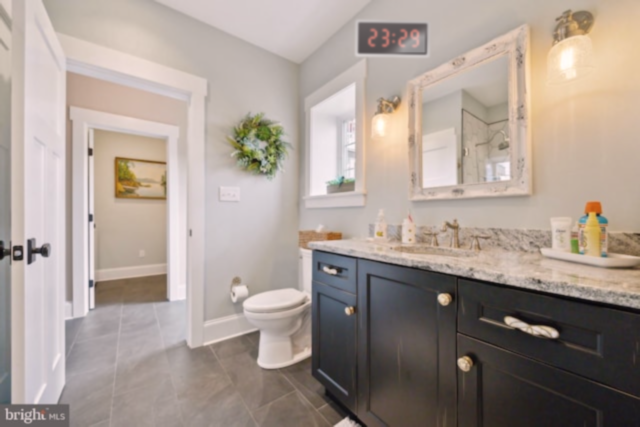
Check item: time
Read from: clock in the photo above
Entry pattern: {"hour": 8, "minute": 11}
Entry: {"hour": 23, "minute": 29}
